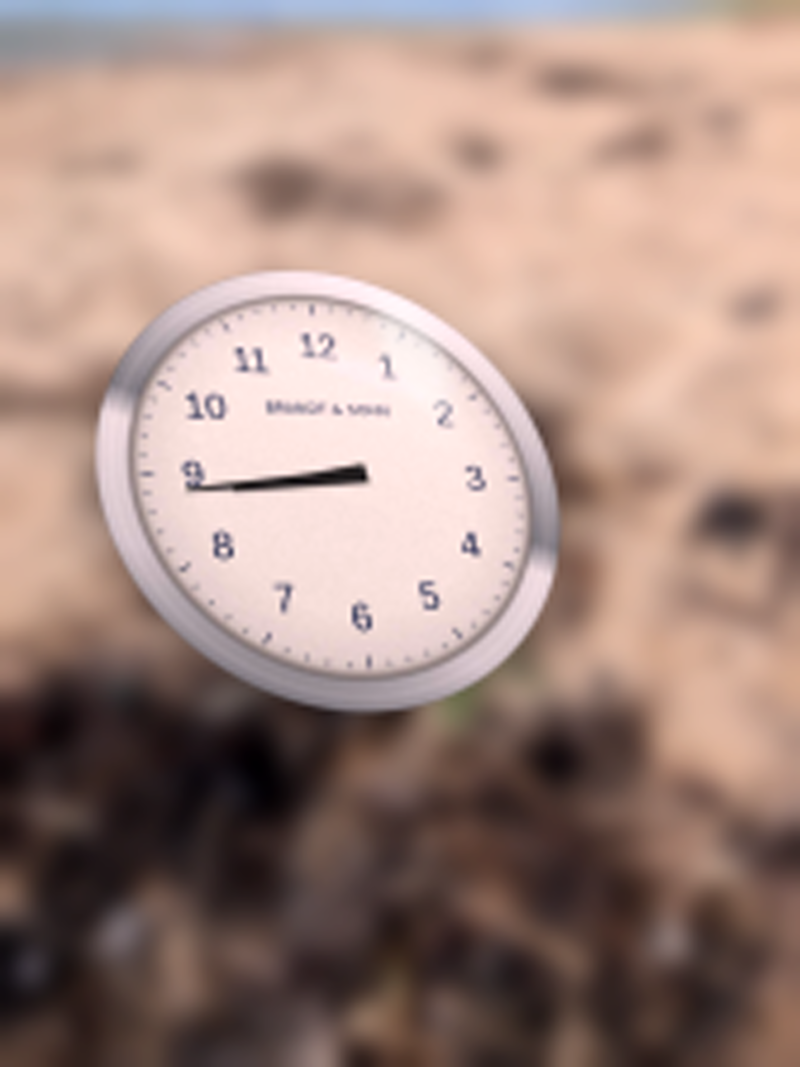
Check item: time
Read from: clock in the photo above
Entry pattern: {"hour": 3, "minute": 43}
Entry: {"hour": 8, "minute": 44}
